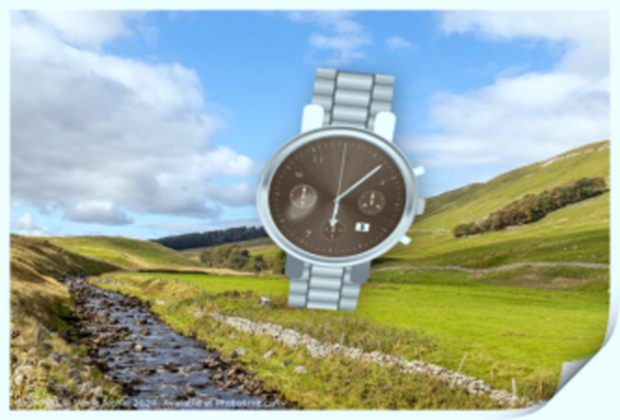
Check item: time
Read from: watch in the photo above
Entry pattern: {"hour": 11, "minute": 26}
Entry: {"hour": 6, "minute": 7}
